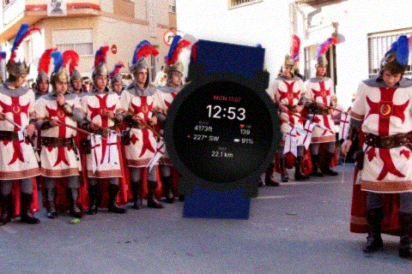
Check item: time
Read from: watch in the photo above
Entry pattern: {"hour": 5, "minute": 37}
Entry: {"hour": 12, "minute": 53}
